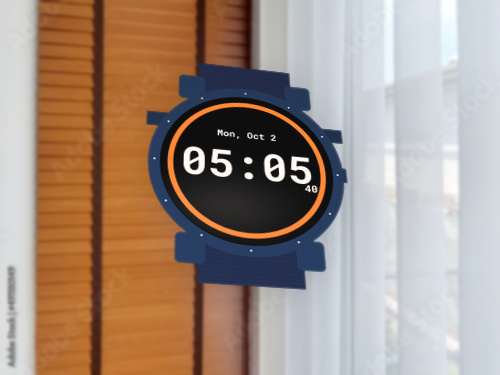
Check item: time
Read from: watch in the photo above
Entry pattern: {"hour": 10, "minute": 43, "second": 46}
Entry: {"hour": 5, "minute": 5, "second": 40}
